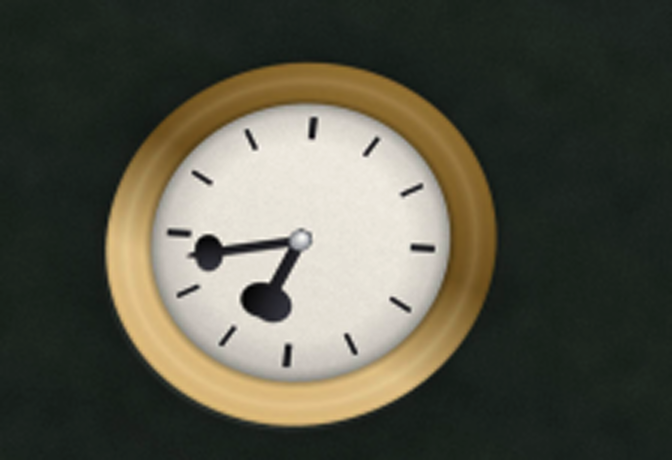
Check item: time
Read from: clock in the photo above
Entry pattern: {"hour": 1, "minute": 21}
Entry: {"hour": 6, "minute": 43}
